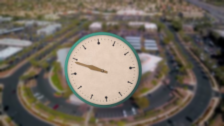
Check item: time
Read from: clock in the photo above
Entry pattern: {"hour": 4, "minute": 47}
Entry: {"hour": 9, "minute": 49}
